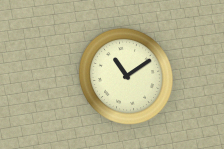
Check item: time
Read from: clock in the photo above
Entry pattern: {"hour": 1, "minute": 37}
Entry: {"hour": 11, "minute": 11}
